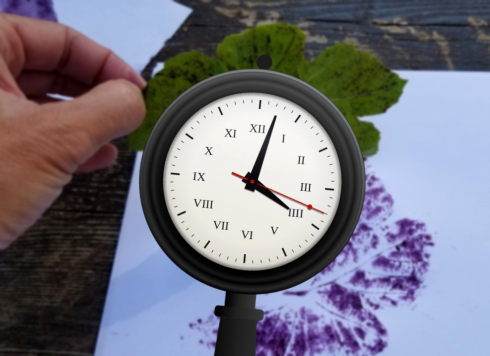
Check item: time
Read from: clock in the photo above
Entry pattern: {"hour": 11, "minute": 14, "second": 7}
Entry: {"hour": 4, "minute": 2, "second": 18}
